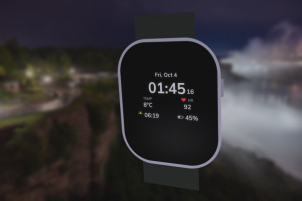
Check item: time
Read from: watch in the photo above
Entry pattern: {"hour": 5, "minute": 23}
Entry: {"hour": 1, "minute": 45}
